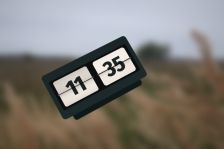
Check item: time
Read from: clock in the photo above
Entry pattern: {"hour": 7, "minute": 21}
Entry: {"hour": 11, "minute": 35}
